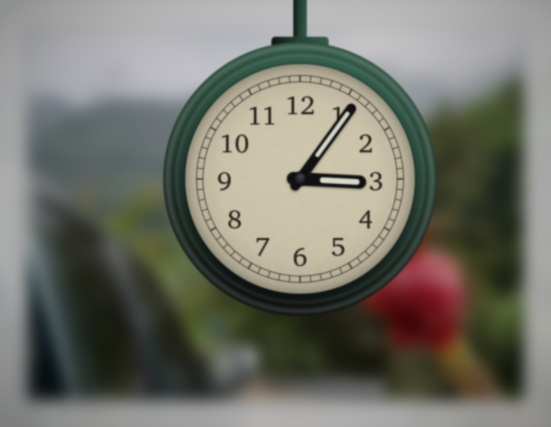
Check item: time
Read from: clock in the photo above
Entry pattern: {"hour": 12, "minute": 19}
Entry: {"hour": 3, "minute": 6}
